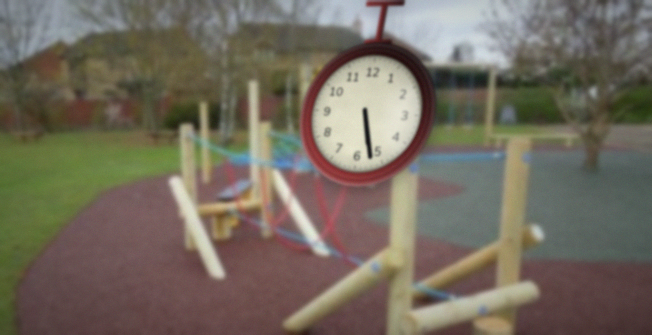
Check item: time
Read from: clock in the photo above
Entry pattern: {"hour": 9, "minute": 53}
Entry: {"hour": 5, "minute": 27}
